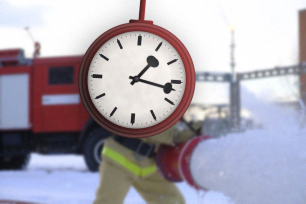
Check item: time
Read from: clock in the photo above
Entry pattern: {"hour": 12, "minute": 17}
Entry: {"hour": 1, "minute": 17}
